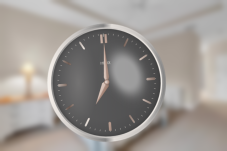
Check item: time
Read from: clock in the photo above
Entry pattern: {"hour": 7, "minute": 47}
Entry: {"hour": 7, "minute": 0}
